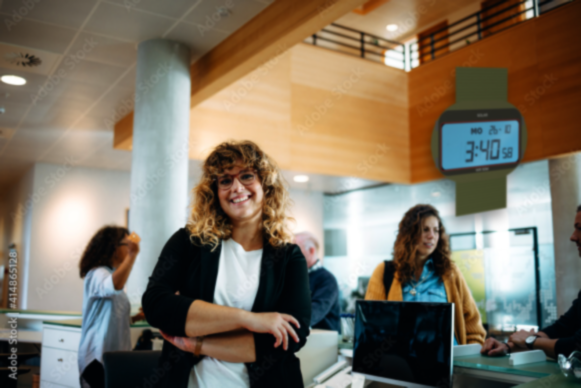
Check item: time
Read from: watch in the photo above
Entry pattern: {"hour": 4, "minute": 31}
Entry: {"hour": 3, "minute": 40}
